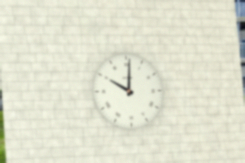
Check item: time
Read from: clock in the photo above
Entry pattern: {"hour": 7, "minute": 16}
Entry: {"hour": 10, "minute": 1}
